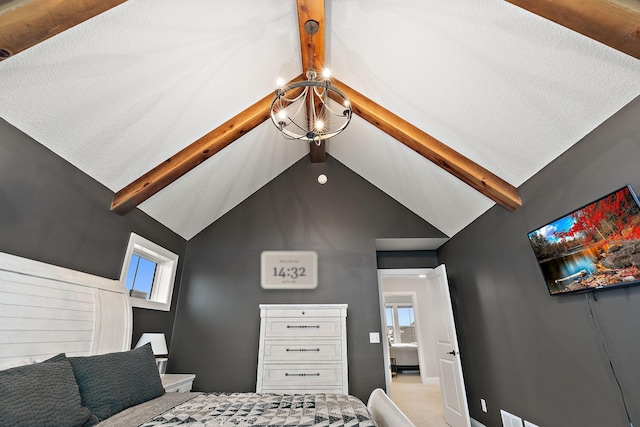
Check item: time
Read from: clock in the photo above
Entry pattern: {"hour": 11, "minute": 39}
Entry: {"hour": 14, "minute": 32}
